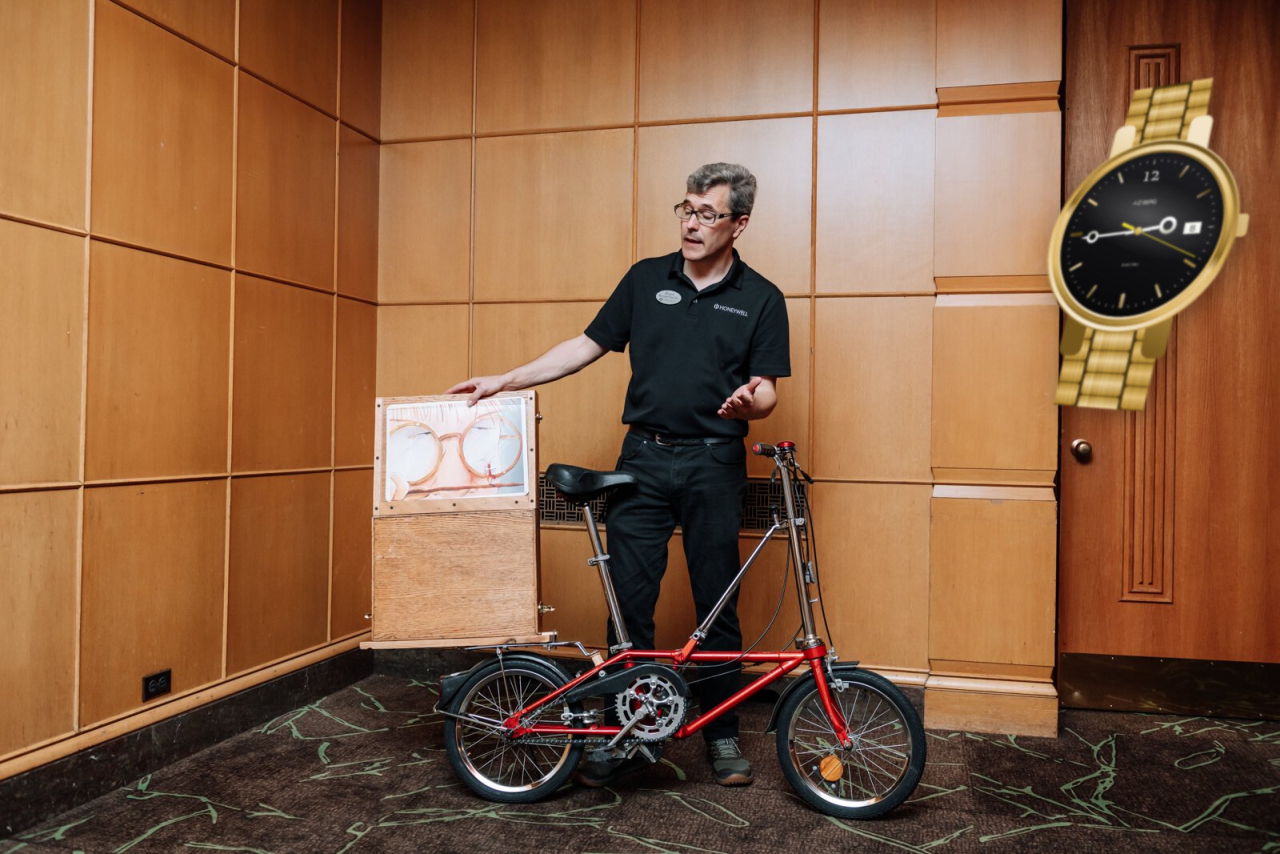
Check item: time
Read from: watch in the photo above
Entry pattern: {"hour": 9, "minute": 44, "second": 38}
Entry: {"hour": 2, "minute": 44, "second": 19}
